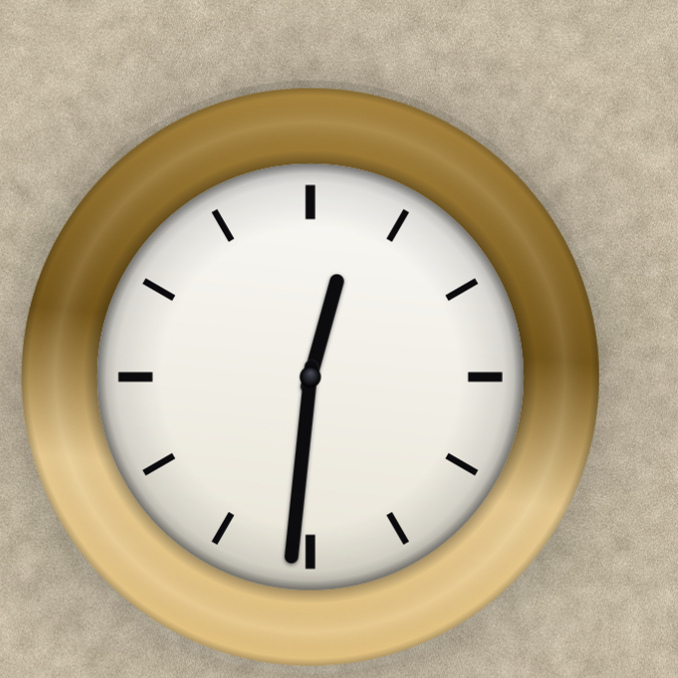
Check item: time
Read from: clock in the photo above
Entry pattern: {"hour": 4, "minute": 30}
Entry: {"hour": 12, "minute": 31}
